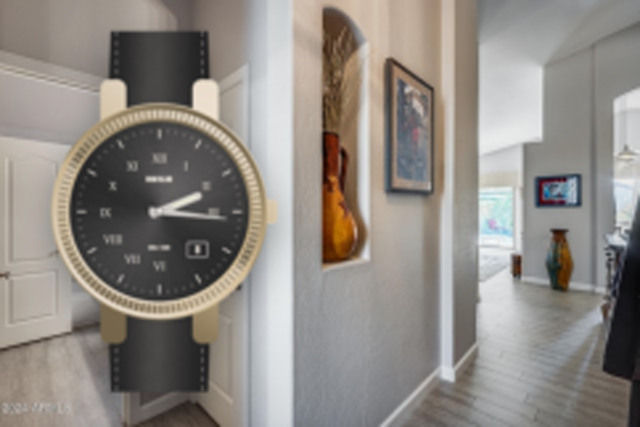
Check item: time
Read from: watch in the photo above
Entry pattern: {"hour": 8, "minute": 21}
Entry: {"hour": 2, "minute": 16}
